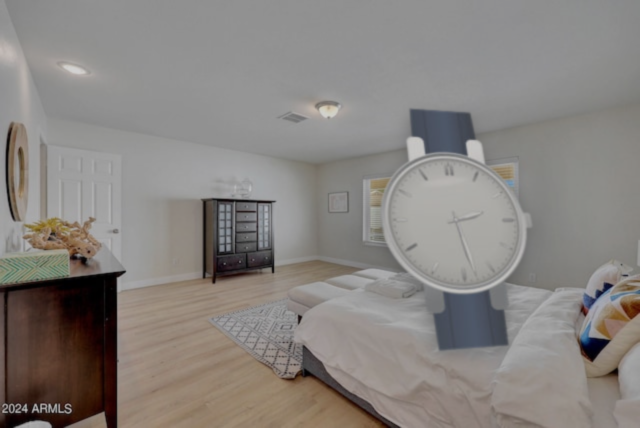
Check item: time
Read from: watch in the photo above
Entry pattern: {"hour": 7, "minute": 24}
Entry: {"hour": 2, "minute": 28}
